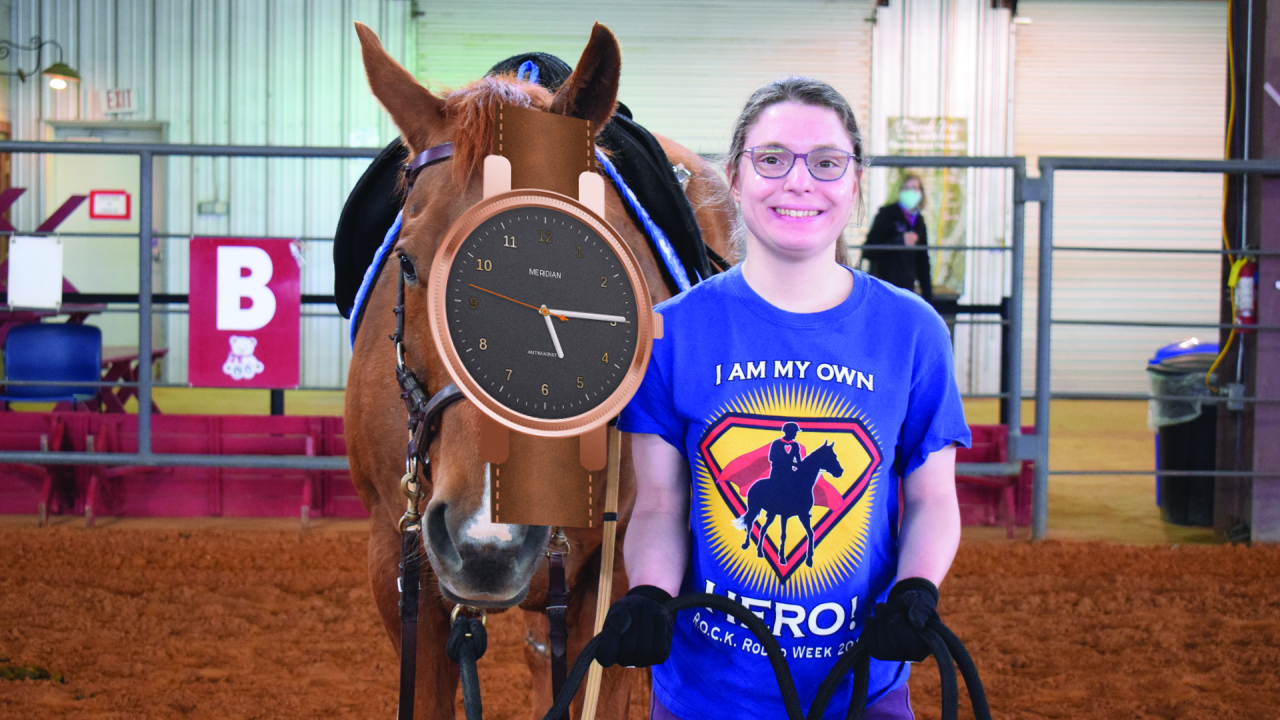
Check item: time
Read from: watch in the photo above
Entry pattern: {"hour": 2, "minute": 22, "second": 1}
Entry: {"hour": 5, "minute": 14, "second": 47}
